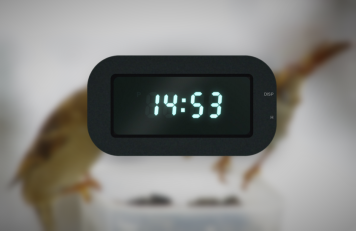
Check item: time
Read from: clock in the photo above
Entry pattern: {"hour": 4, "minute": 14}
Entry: {"hour": 14, "minute": 53}
